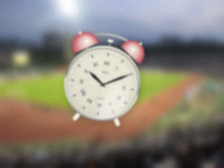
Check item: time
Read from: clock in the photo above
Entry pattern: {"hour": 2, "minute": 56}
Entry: {"hour": 10, "minute": 10}
